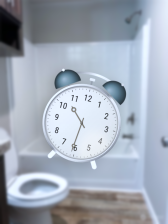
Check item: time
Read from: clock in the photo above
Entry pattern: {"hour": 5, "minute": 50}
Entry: {"hour": 10, "minute": 31}
